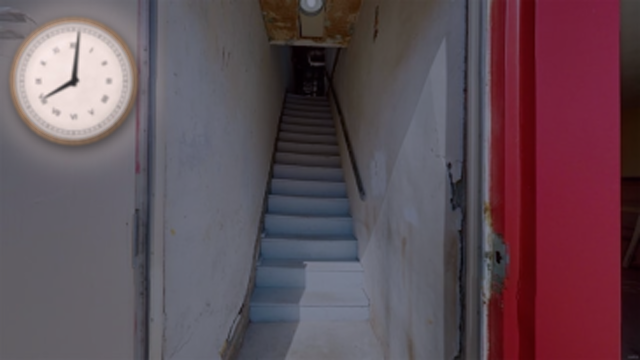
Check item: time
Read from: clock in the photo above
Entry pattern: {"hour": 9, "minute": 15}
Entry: {"hour": 8, "minute": 1}
